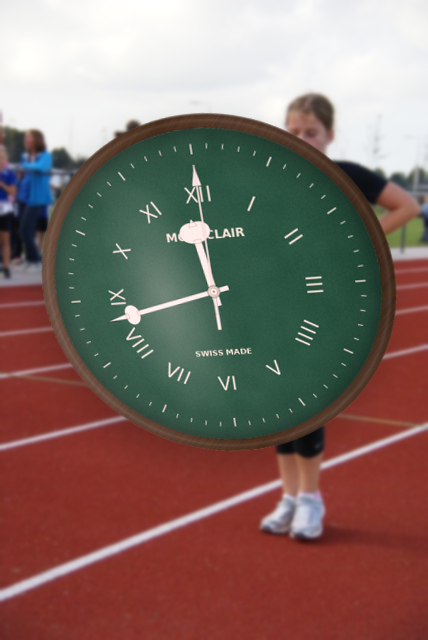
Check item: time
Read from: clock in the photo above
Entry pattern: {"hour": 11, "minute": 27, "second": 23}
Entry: {"hour": 11, "minute": 43, "second": 0}
